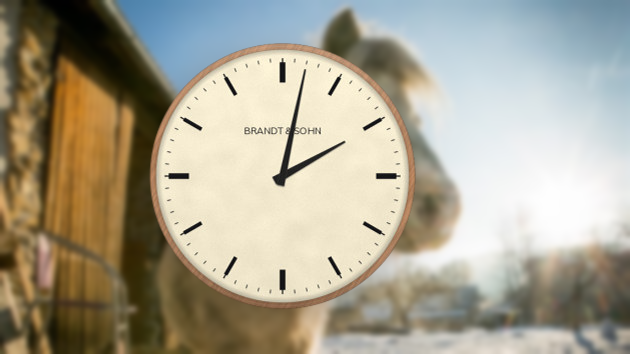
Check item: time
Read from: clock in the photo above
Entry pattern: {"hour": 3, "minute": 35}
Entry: {"hour": 2, "minute": 2}
